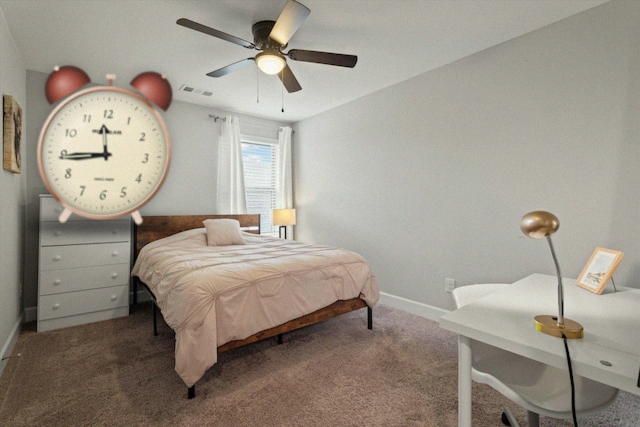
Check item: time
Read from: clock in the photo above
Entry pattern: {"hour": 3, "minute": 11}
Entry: {"hour": 11, "minute": 44}
